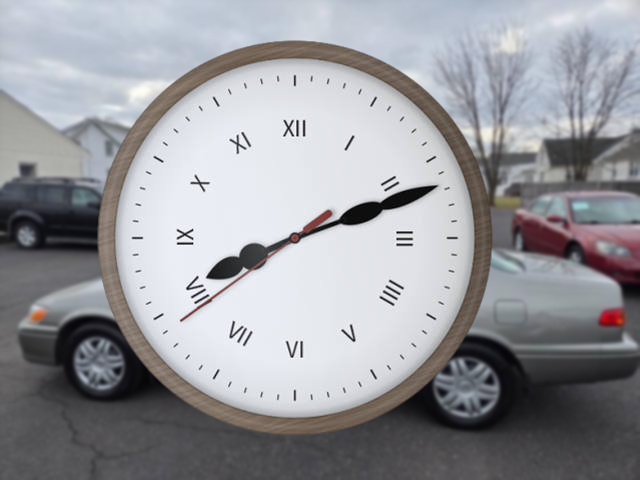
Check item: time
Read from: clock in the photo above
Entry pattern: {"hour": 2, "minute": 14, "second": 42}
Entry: {"hour": 8, "minute": 11, "second": 39}
